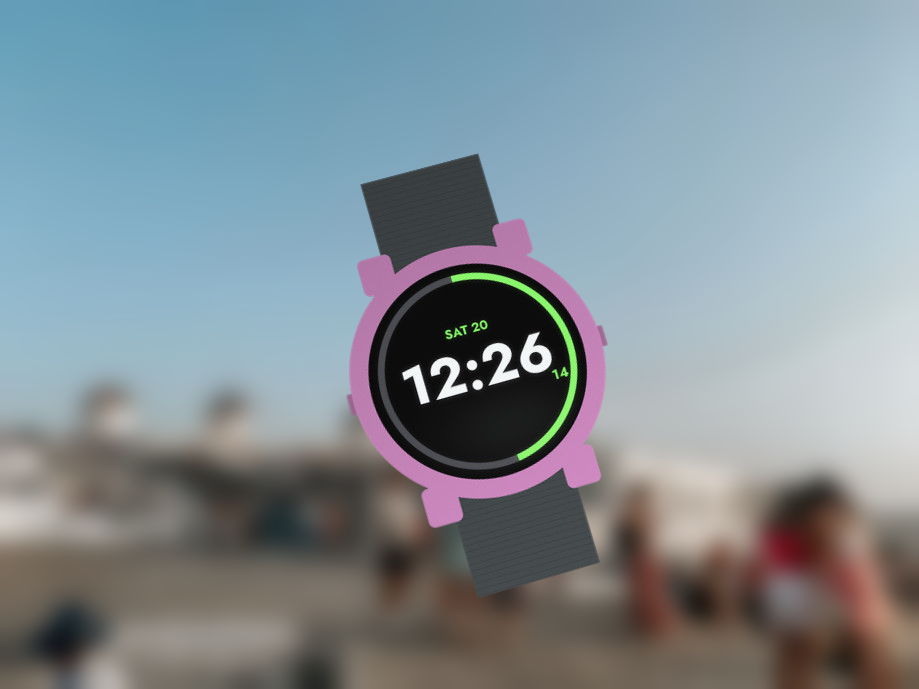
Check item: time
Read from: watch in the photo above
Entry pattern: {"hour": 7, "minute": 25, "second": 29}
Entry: {"hour": 12, "minute": 26, "second": 14}
